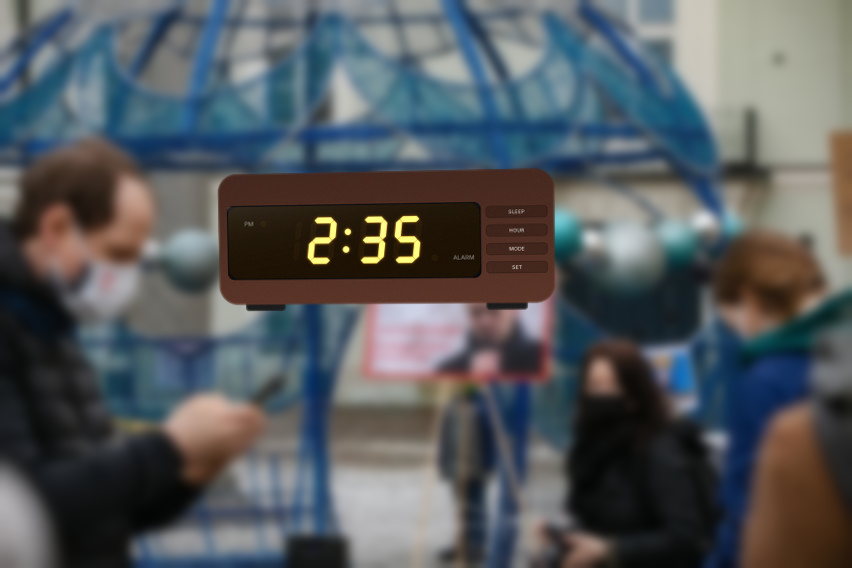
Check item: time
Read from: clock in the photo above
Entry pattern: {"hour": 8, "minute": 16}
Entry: {"hour": 2, "minute": 35}
